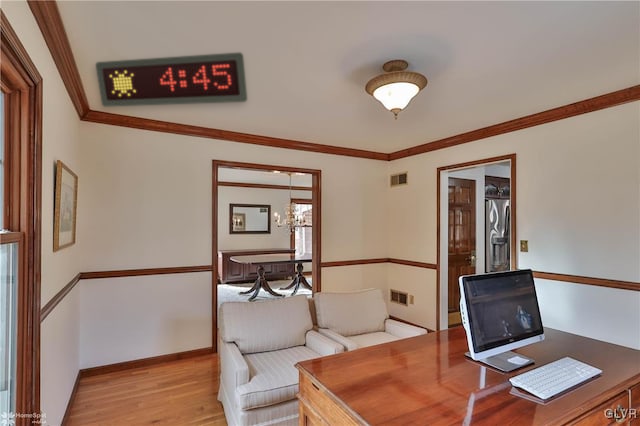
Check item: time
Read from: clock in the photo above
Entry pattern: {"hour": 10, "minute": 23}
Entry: {"hour": 4, "minute": 45}
